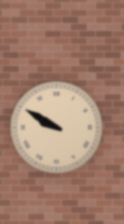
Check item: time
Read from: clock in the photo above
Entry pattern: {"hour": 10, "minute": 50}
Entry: {"hour": 9, "minute": 50}
